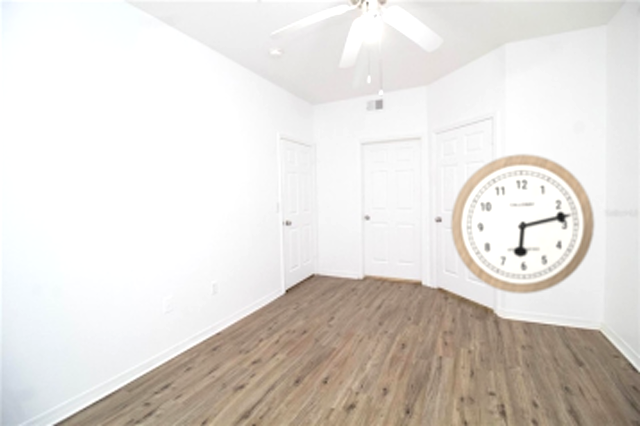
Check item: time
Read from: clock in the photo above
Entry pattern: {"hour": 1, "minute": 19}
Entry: {"hour": 6, "minute": 13}
